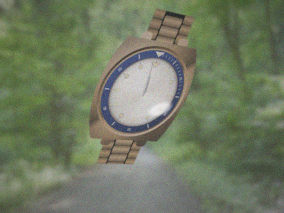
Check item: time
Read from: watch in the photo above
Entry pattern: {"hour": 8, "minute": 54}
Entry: {"hour": 11, "minute": 59}
